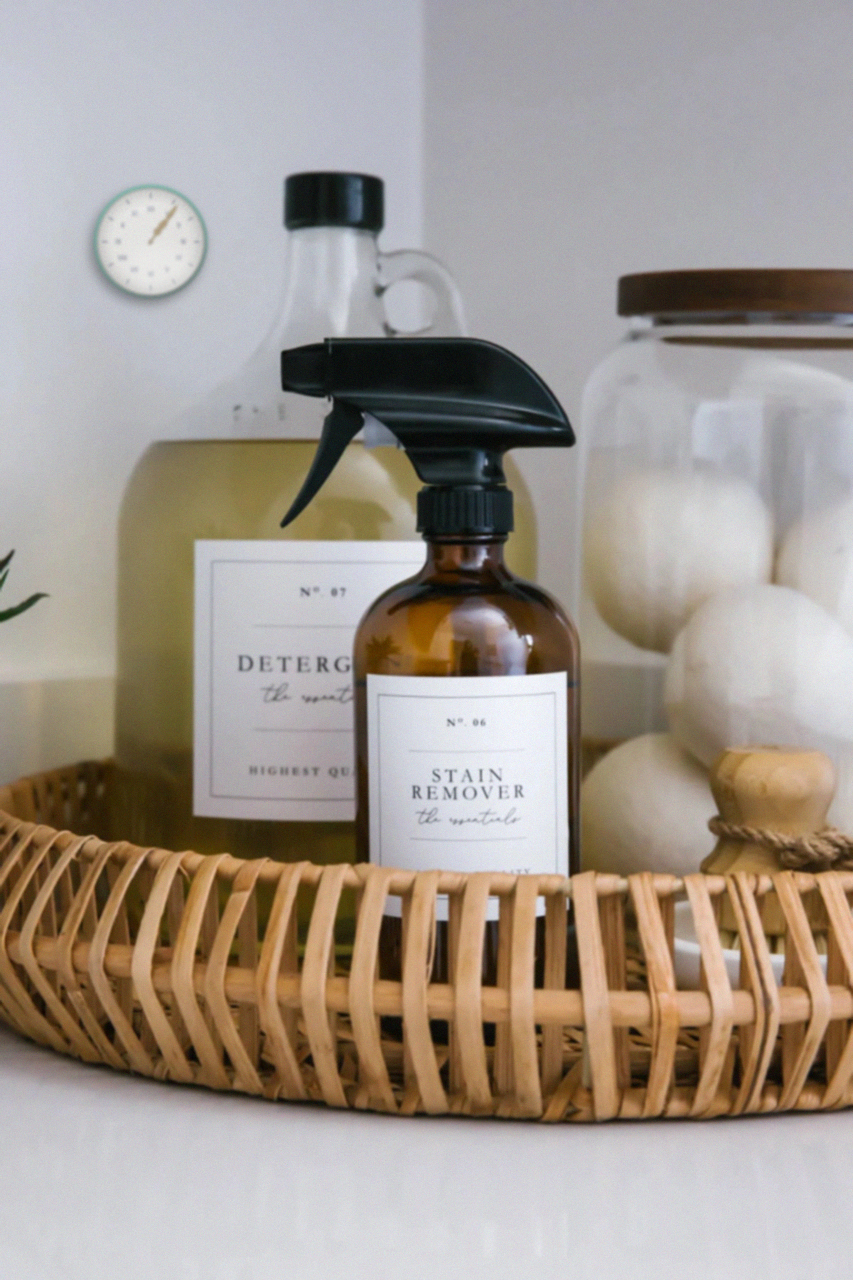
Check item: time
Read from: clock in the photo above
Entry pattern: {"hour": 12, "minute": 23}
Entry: {"hour": 1, "minute": 6}
